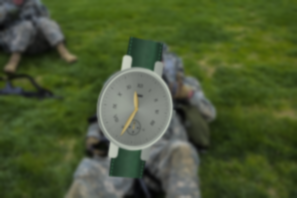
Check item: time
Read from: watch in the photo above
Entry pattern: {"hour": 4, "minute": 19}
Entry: {"hour": 11, "minute": 34}
